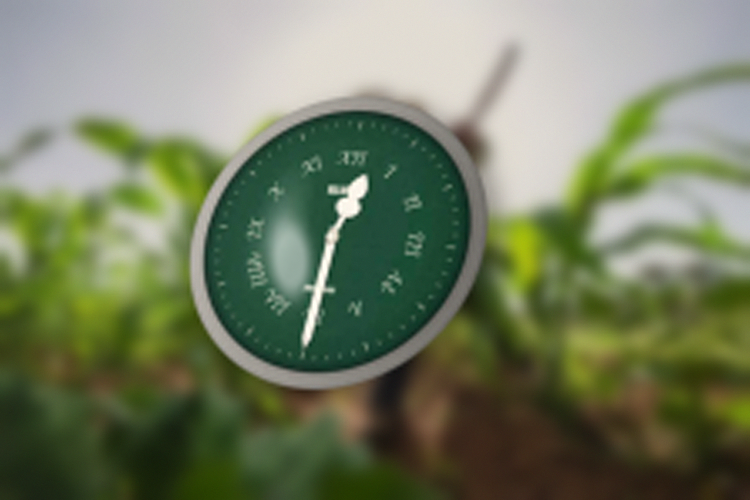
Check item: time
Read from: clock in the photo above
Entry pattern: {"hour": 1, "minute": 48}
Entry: {"hour": 12, "minute": 30}
